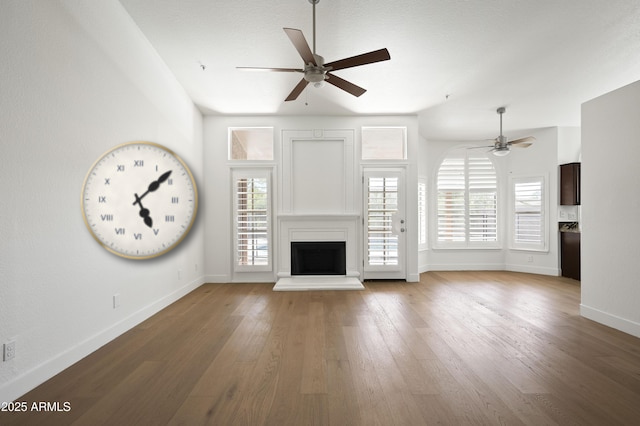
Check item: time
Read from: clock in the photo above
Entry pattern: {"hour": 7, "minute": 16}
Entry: {"hour": 5, "minute": 8}
